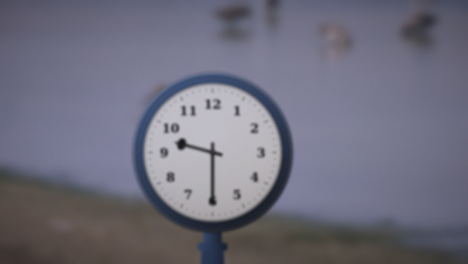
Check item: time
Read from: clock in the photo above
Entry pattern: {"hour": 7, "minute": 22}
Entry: {"hour": 9, "minute": 30}
